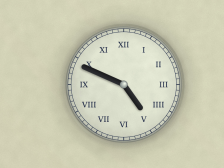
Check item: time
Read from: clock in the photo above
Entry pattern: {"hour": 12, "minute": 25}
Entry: {"hour": 4, "minute": 49}
